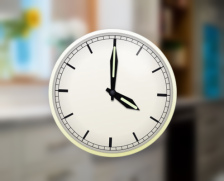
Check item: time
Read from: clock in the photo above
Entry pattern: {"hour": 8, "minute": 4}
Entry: {"hour": 4, "minute": 0}
